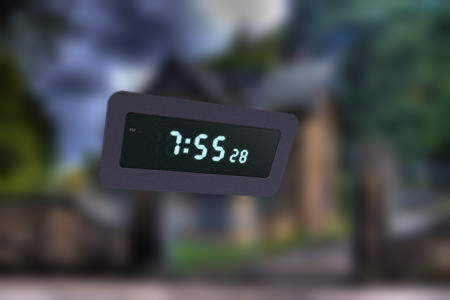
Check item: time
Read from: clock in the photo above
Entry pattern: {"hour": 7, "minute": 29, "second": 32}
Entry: {"hour": 7, "minute": 55, "second": 28}
